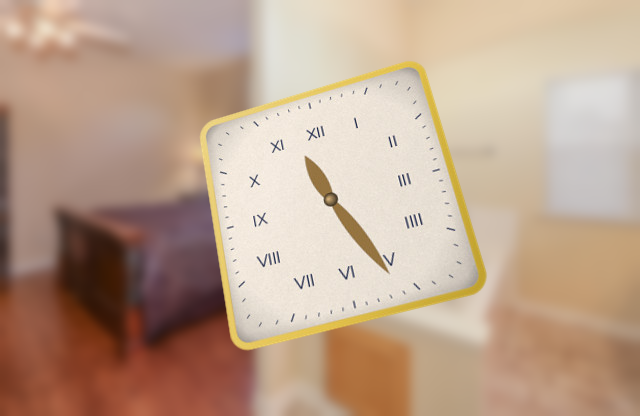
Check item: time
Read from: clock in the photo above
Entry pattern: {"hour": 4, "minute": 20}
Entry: {"hour": 11, "minute": 26}
